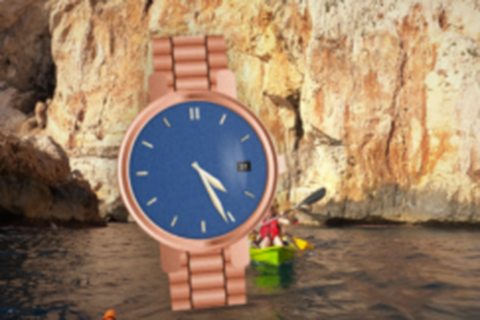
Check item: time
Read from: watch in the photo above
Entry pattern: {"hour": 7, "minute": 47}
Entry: {"hour": 4, "minute": 26}
